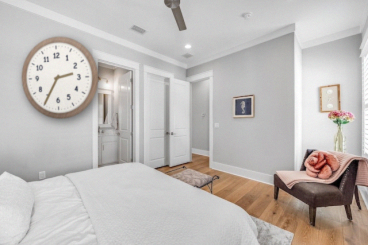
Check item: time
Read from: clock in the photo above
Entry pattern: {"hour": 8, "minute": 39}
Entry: {"hour": 2, "minute": 35}
